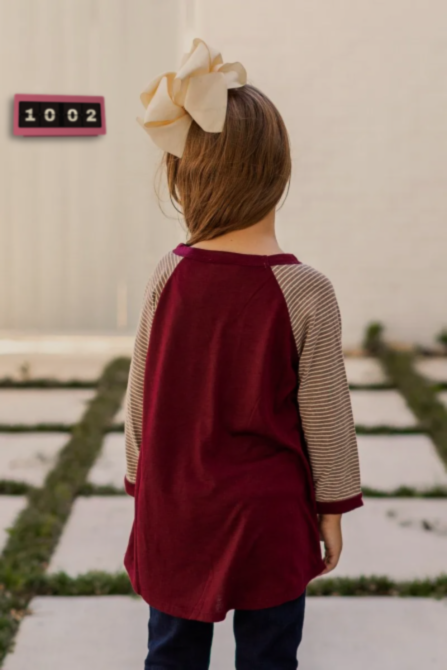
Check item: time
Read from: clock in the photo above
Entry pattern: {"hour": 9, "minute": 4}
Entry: {"hour": 10, "minute": 2}
